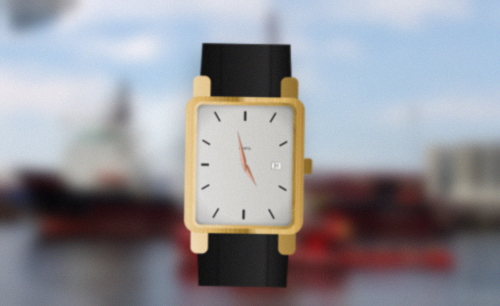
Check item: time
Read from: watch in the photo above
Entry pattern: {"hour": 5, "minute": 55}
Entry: {"hour": 4, "minute": 58}
